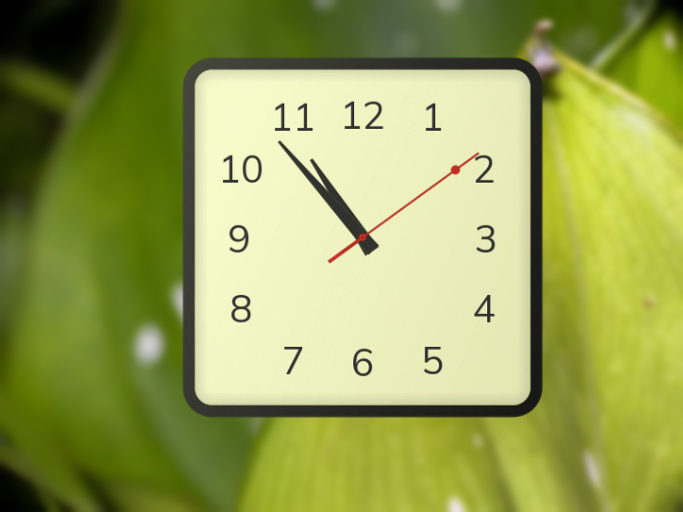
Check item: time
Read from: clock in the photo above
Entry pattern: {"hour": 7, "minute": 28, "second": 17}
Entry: {"hour": 10, "minute": 53, "second": 9}
